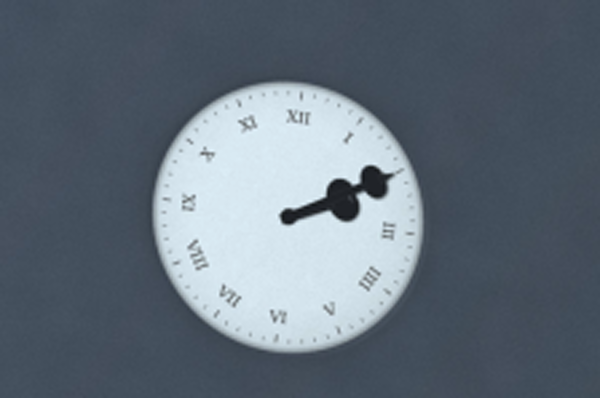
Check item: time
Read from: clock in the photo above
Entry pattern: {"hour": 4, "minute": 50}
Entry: {"hour": 2, "minute": 10}
